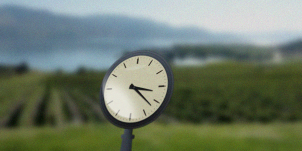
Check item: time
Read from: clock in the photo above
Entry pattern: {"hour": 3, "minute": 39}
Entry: {"hour": 3, "minute": 22}
